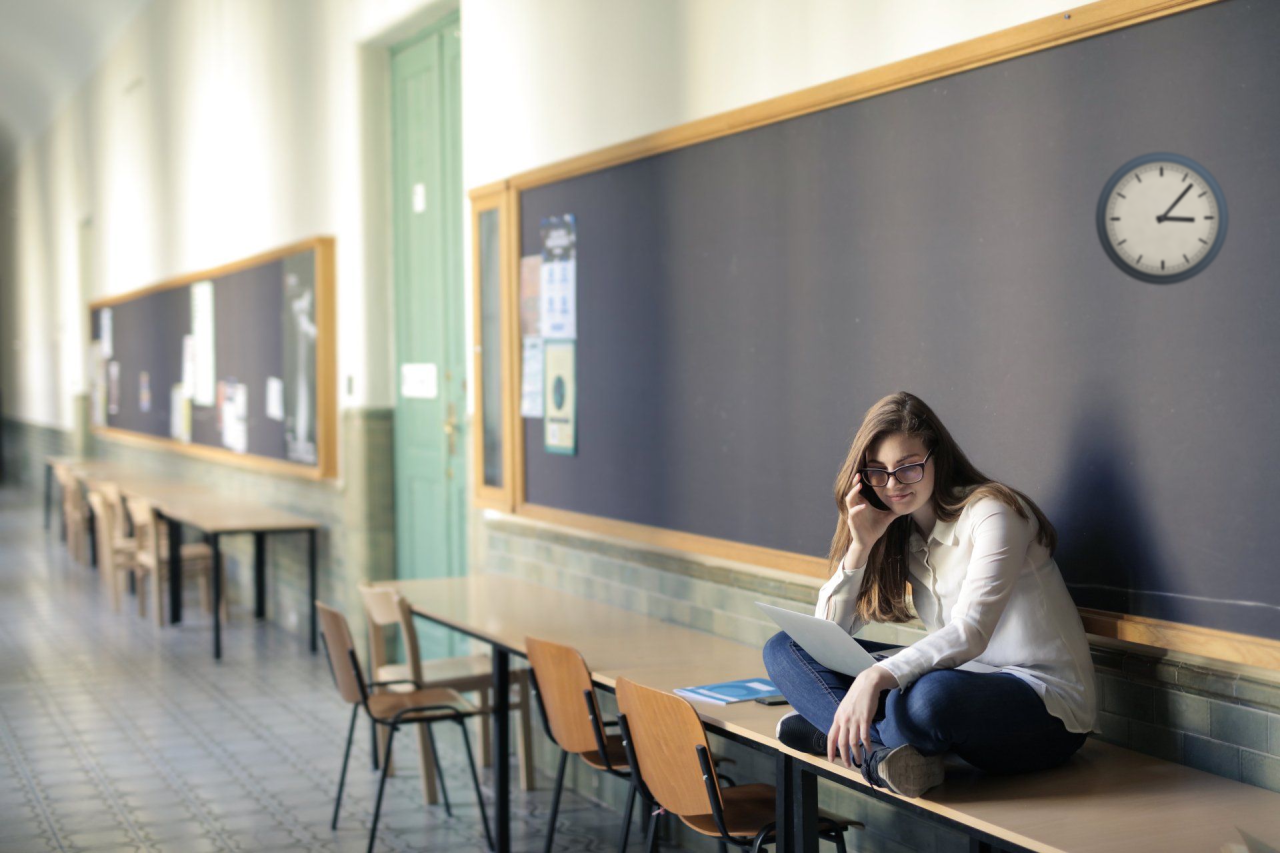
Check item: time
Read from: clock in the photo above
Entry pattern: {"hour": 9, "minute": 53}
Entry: {"hour": 3, "minute": 7}
